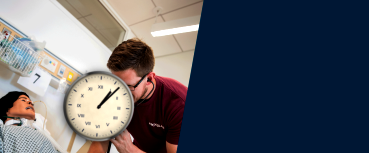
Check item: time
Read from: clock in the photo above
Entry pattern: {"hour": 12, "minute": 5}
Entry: {"hour": 1, "minute": 7}
